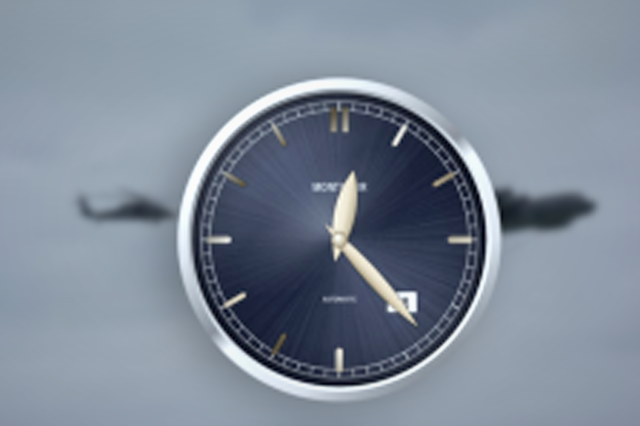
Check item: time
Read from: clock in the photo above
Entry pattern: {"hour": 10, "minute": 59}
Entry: {"hour": 12, "minute": 23}
